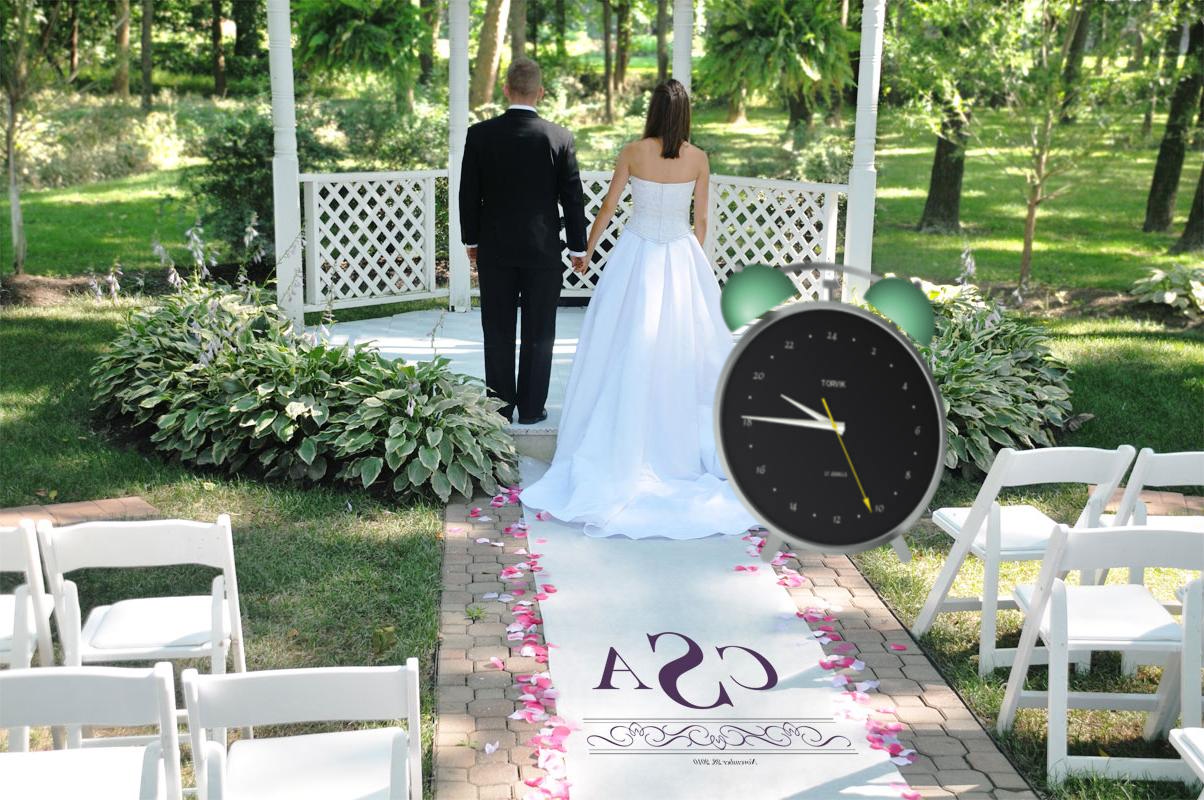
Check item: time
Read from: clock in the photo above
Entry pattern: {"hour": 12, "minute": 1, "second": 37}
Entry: {"hour": 19, "minute": 45, "second": 26}
